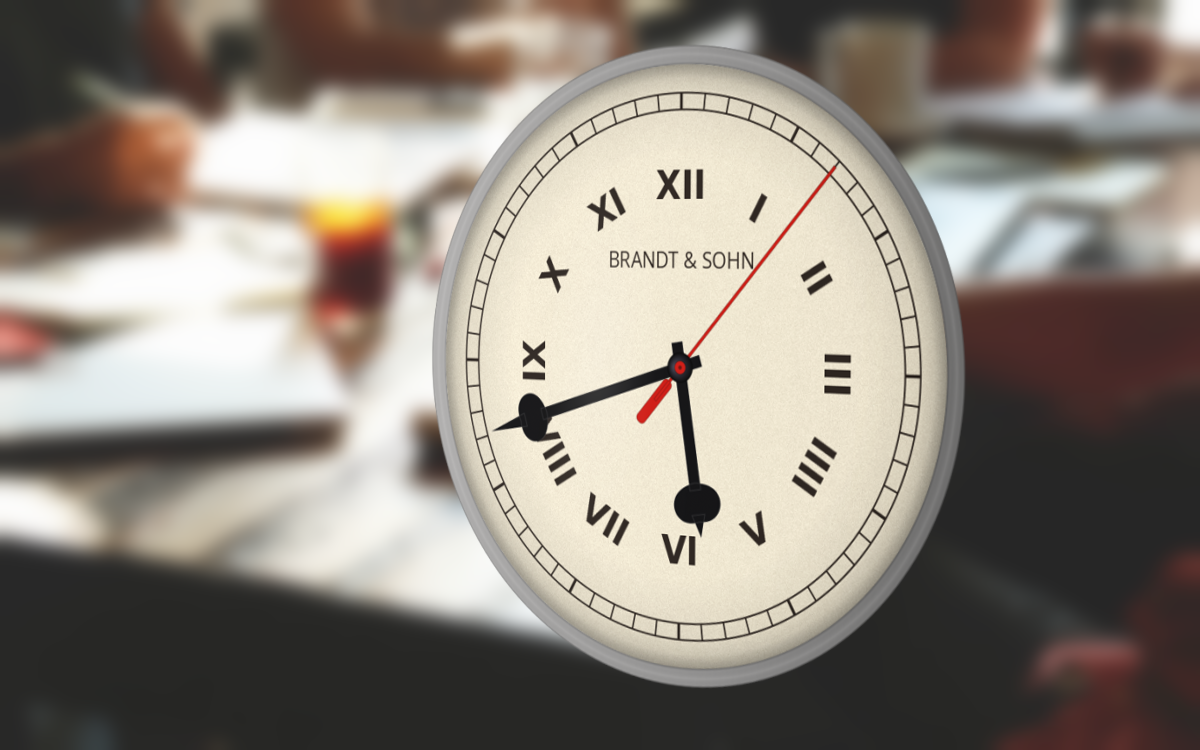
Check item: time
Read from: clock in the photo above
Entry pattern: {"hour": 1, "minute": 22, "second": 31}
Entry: {"hour": 5, "minute": 42, "second": 7}
